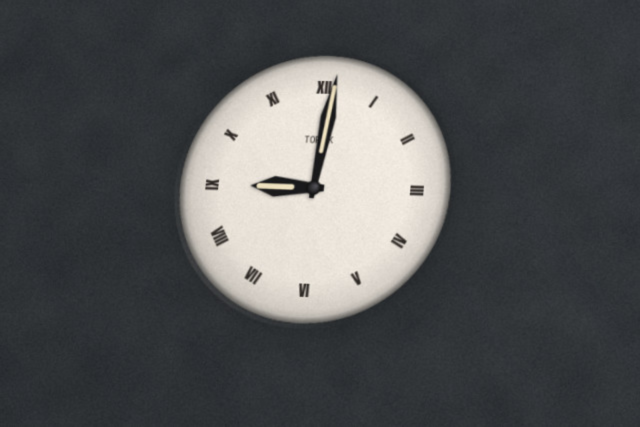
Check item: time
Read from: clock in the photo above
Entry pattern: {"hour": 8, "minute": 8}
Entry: {"hour": 9, "minute": 1}
